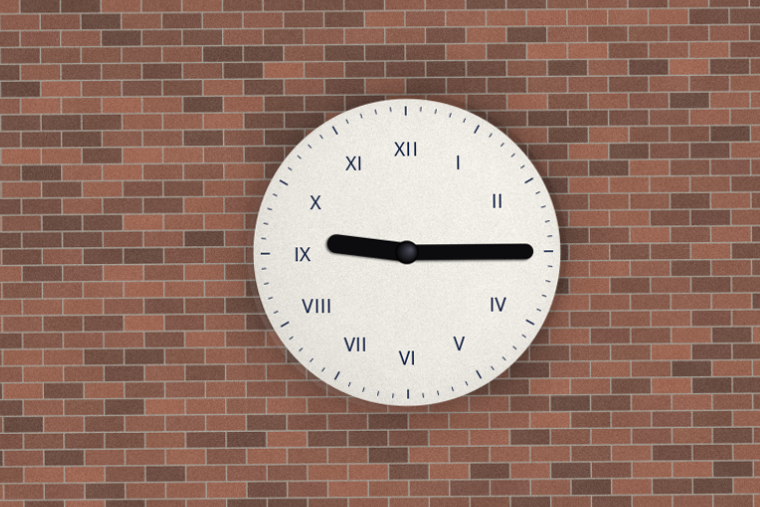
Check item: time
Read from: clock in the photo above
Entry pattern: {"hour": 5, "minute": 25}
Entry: {"hour": 9, "minute": 15}
